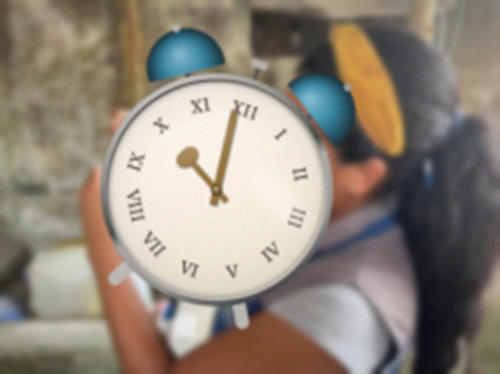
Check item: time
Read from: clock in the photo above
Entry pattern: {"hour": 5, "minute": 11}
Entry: {"hour": 9, "minute": 59}
